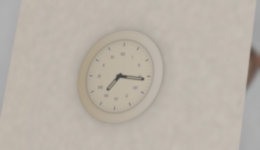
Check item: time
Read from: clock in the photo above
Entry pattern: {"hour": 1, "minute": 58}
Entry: {"hour": 7, "minute": 16}
